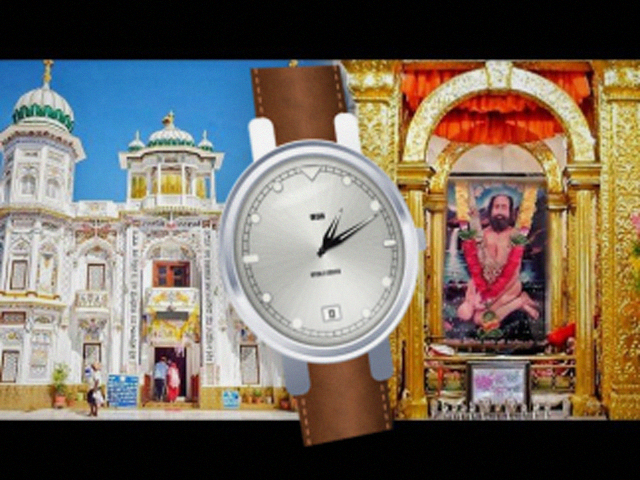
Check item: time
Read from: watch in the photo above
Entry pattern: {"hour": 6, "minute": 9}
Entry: {"hour": 1, "minute": 11}
